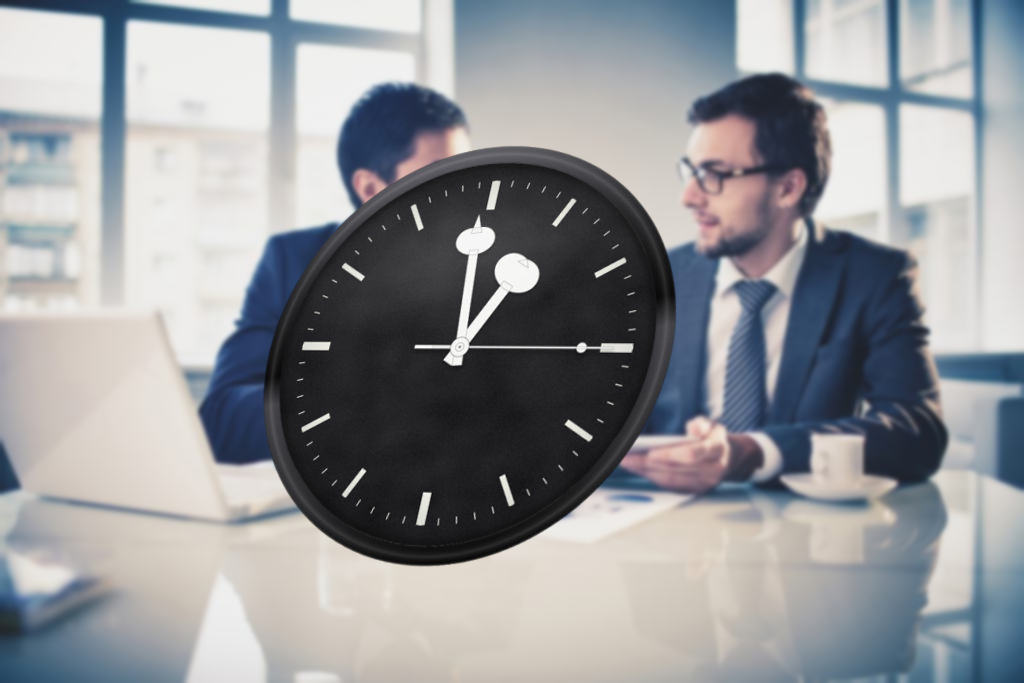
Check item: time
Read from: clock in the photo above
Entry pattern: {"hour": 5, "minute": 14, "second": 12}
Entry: {"hour": 12, "minute": 59, "second": 15}
